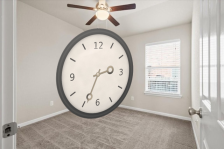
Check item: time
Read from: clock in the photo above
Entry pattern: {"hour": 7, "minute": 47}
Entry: {"hour": 2, "minute": 34}
